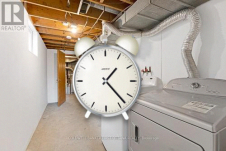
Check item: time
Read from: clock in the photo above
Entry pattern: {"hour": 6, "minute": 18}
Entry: {"hour": 1, "minute": 23}
